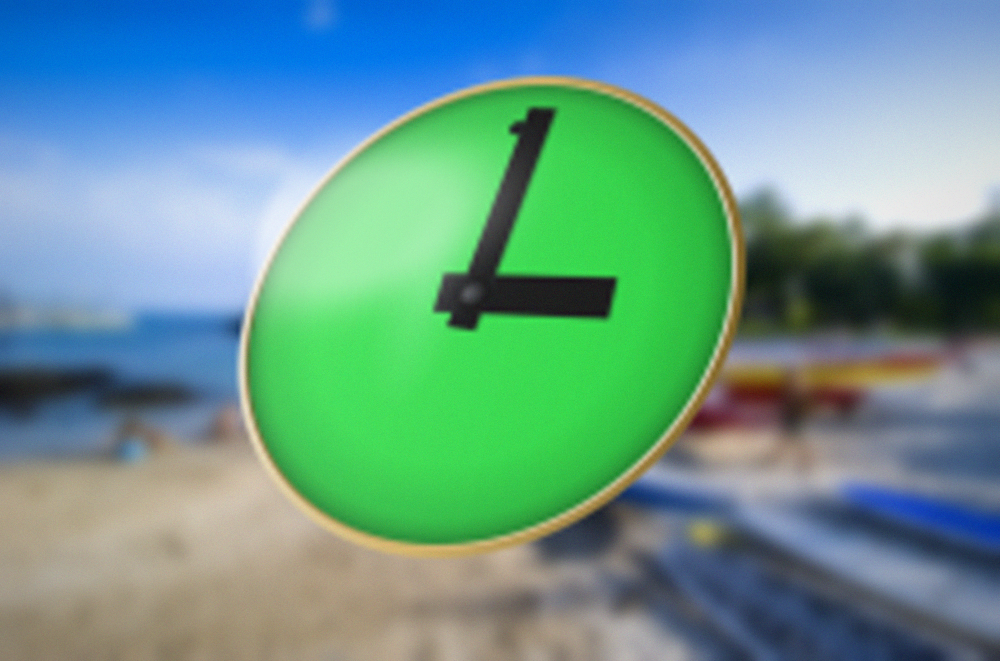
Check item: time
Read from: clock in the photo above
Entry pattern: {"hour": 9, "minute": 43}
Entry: {"hour": 3, "minute": 1}
